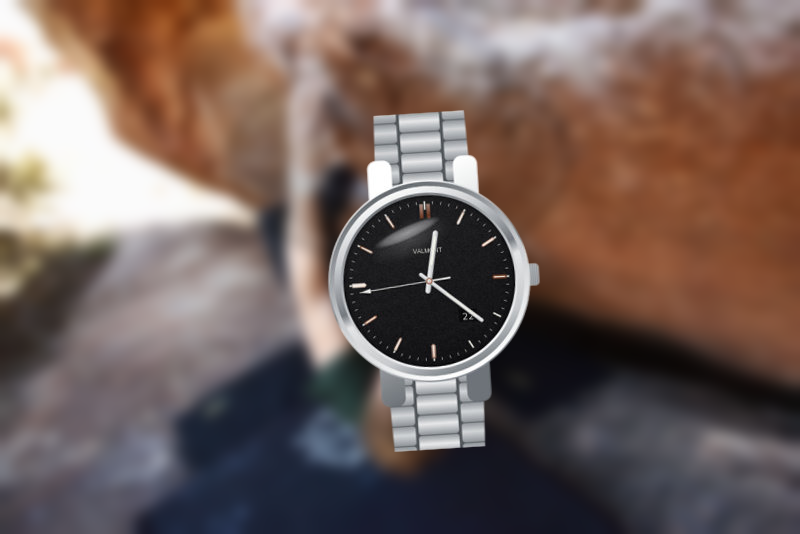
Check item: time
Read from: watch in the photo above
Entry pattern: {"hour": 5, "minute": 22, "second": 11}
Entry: {"hour": 12, "minute": 21, "second": 44}
